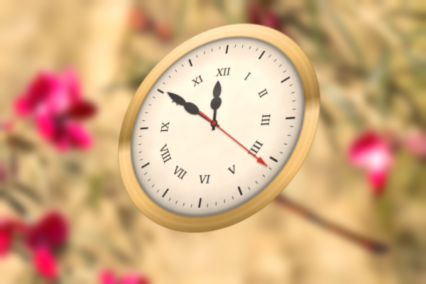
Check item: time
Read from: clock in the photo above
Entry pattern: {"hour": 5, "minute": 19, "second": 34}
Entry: {"hour": 11, "minute": 50, "second": 21}
